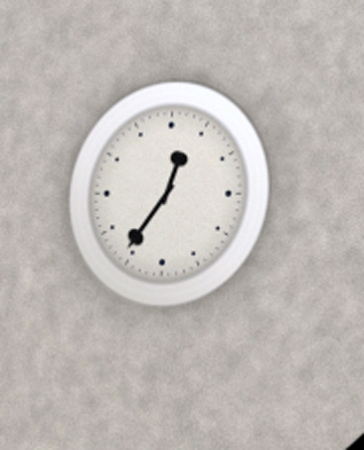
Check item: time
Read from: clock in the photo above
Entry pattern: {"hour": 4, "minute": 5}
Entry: {"hour": 12, "minute": 36}
